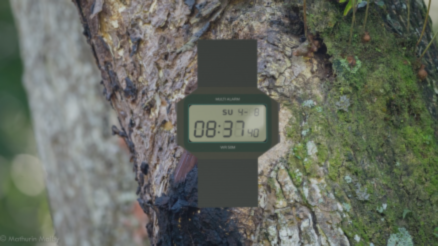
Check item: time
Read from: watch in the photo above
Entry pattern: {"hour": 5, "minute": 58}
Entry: {"hour": 8, "minute": 37}
